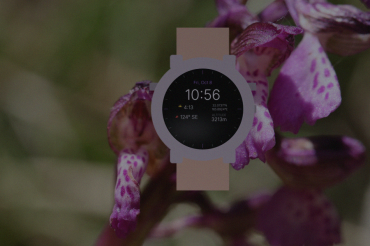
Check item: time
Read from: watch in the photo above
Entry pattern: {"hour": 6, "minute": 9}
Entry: {"hour": 10, "minute": 56}
